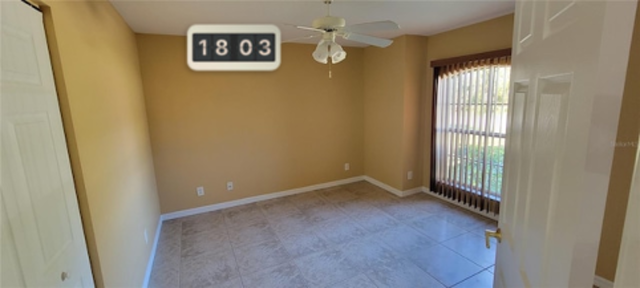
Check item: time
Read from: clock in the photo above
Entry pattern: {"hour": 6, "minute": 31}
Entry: {"hour": 18, "minute": 3}
